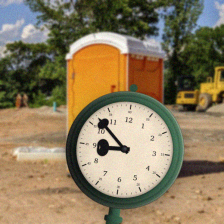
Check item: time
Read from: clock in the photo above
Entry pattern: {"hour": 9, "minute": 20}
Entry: {"hour": 8, "minute": 52}
